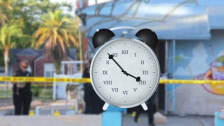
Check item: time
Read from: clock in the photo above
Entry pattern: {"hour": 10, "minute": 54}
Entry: {"hour": 3, "minute": 53}
